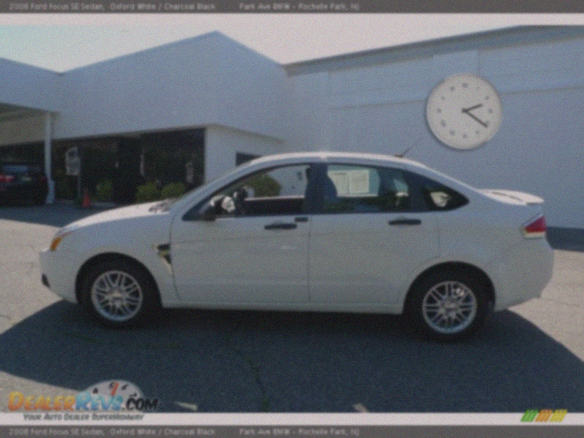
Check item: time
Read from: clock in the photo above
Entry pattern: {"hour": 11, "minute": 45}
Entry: {"hour": 2, "minute": 21}
